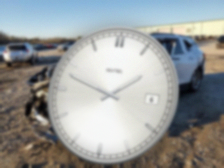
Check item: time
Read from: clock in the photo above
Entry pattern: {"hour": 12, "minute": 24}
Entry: {"hour": 1, "minute": 48}
